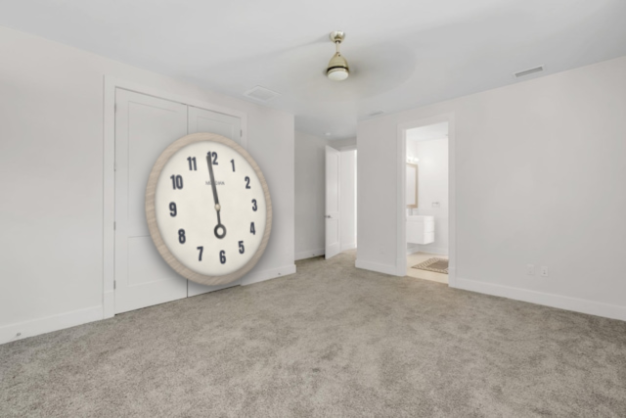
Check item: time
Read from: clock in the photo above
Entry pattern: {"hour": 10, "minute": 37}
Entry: {"hour": 5, "minute": 59}
